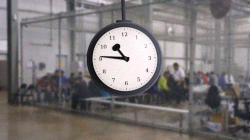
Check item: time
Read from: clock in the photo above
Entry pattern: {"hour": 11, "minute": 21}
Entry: {"hour": 10, "minute": 46}
